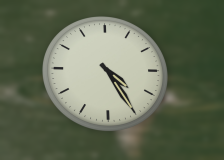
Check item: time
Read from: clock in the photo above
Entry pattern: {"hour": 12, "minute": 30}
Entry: {"hour": 4, "minute": 25}
